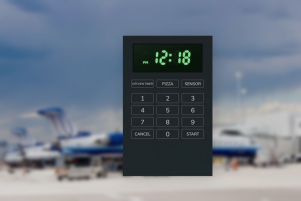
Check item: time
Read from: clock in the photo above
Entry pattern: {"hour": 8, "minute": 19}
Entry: {"hour": 12, "minute": 18}
